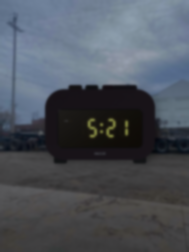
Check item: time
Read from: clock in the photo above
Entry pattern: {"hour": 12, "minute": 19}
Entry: {"hour": 5, "minute": 21}
